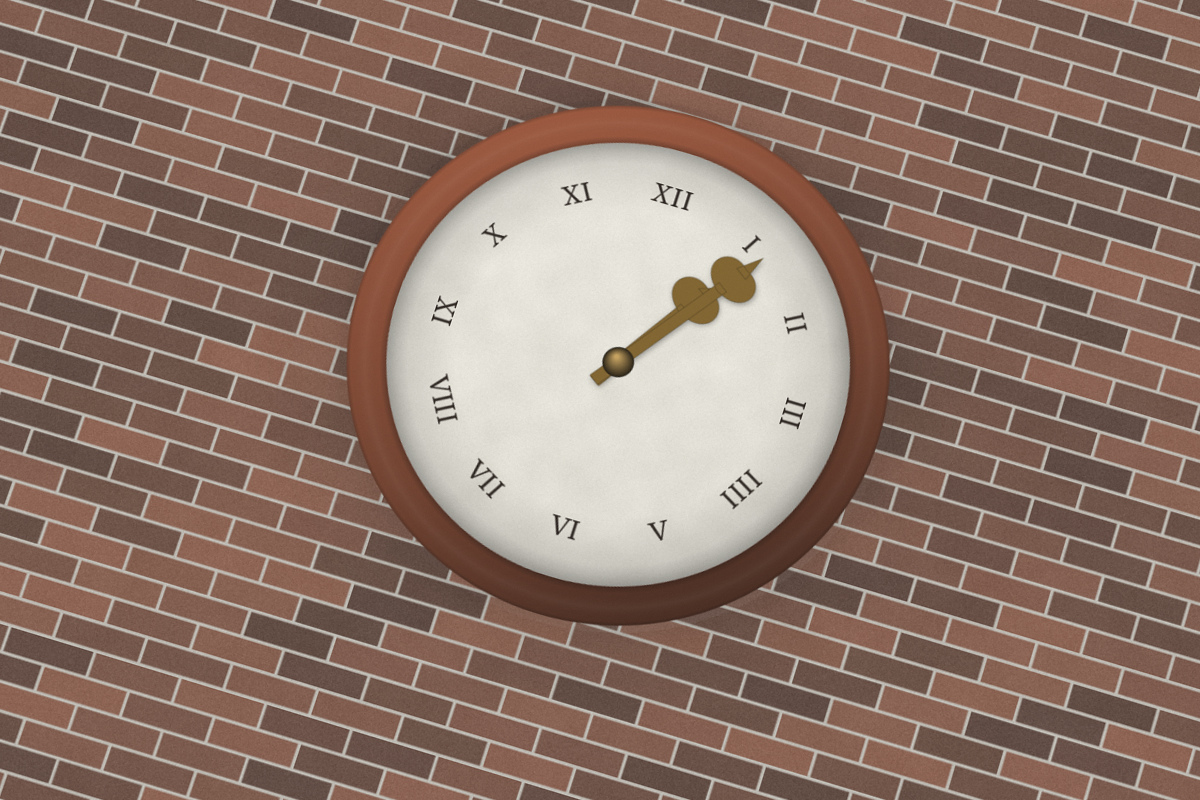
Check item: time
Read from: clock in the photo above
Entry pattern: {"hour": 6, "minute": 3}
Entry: {"hour": 1, "minute": 6}
